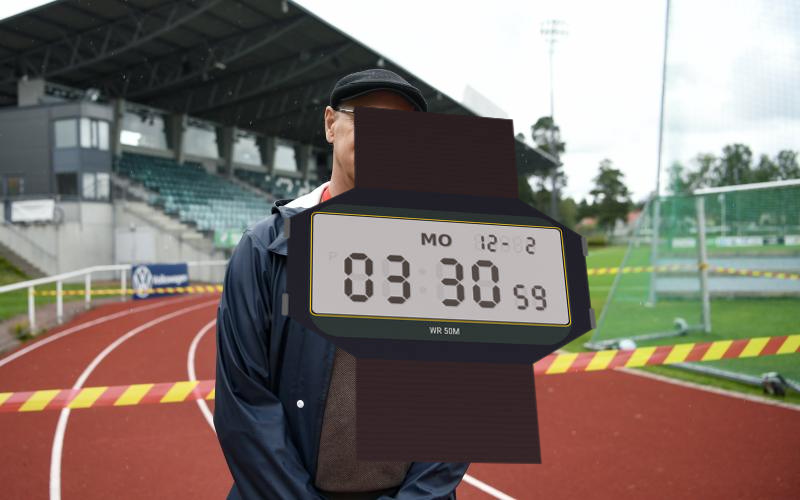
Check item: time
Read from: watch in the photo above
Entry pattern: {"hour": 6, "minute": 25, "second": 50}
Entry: {"hour": 3, "minute": 30, "second": 59}
